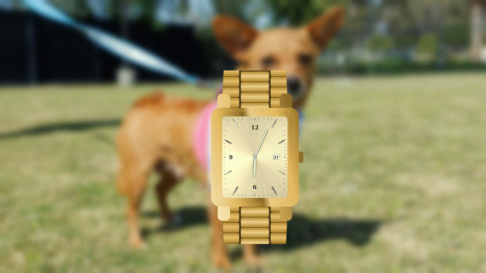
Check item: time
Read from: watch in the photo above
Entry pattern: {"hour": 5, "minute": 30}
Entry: {"hour": 6, "minute": 4}
